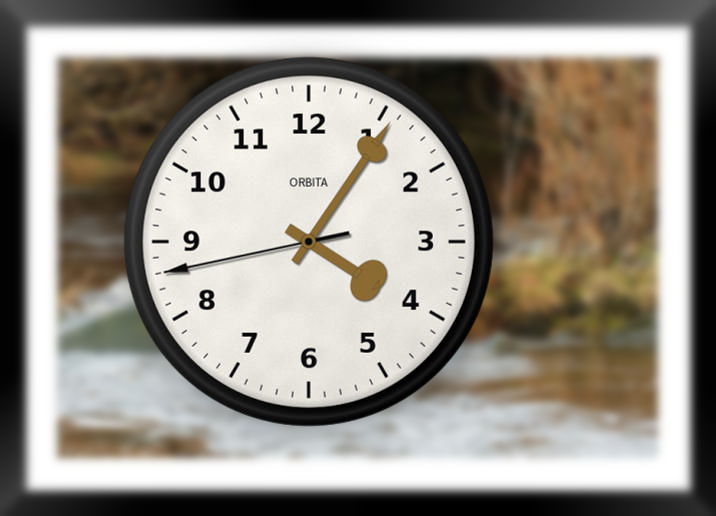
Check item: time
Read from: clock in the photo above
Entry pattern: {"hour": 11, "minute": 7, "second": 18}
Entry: {"hour": 4, "minute": 5, "second": 43}
